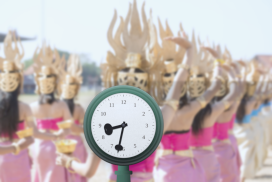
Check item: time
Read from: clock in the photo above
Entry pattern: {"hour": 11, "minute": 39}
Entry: {"hour": 8, "minute": 32}
